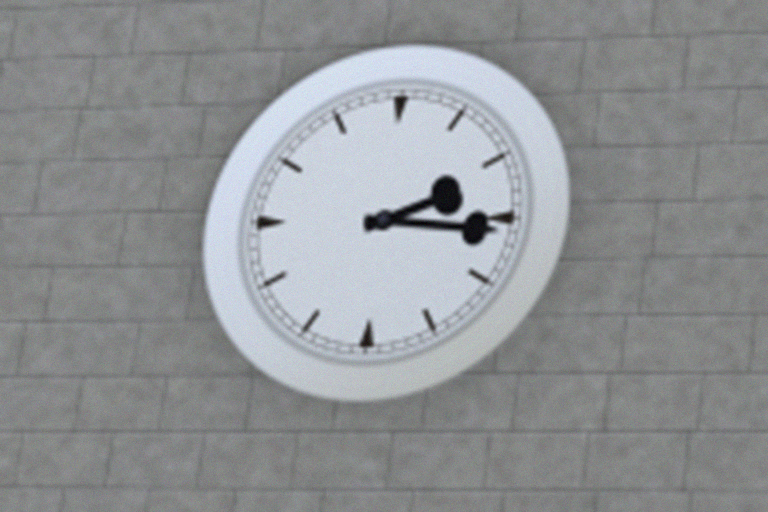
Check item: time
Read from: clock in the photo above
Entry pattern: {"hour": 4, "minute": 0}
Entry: {"hour": 2, "minute": 16}
